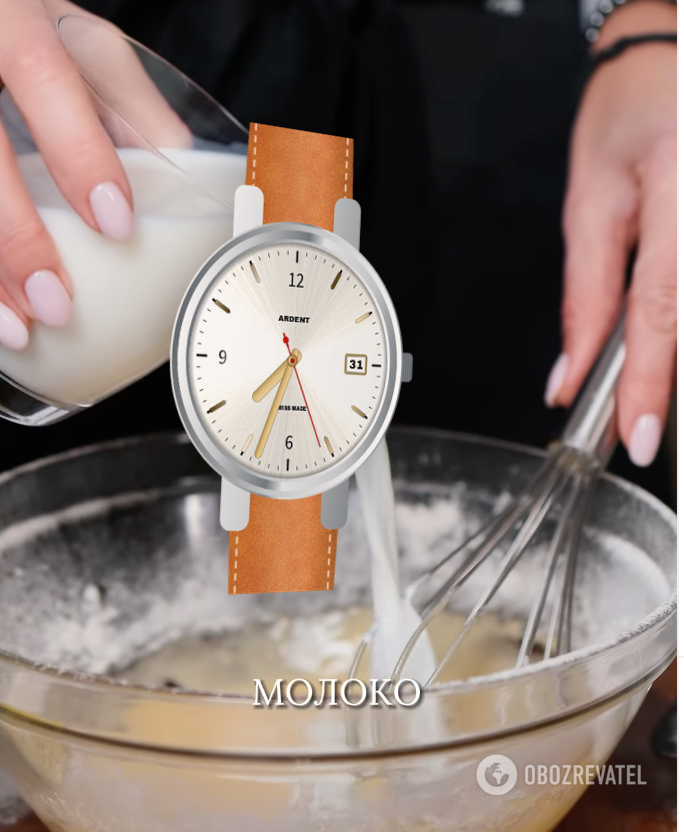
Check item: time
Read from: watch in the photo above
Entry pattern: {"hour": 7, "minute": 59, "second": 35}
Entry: {"hour": 7, "minute": 33, "second": 26}
